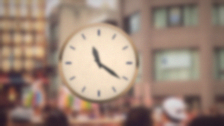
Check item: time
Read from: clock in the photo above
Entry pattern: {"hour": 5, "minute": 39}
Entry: {"hour": 11, "minute": 21}
